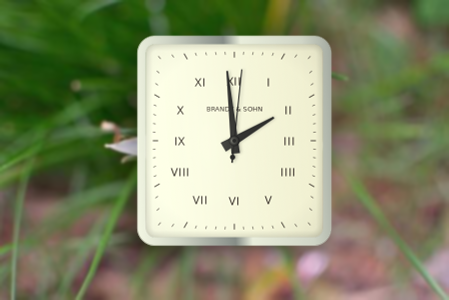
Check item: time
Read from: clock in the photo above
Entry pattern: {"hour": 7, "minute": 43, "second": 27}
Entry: {"hour": 1, "minute": 59, "second": 1}
